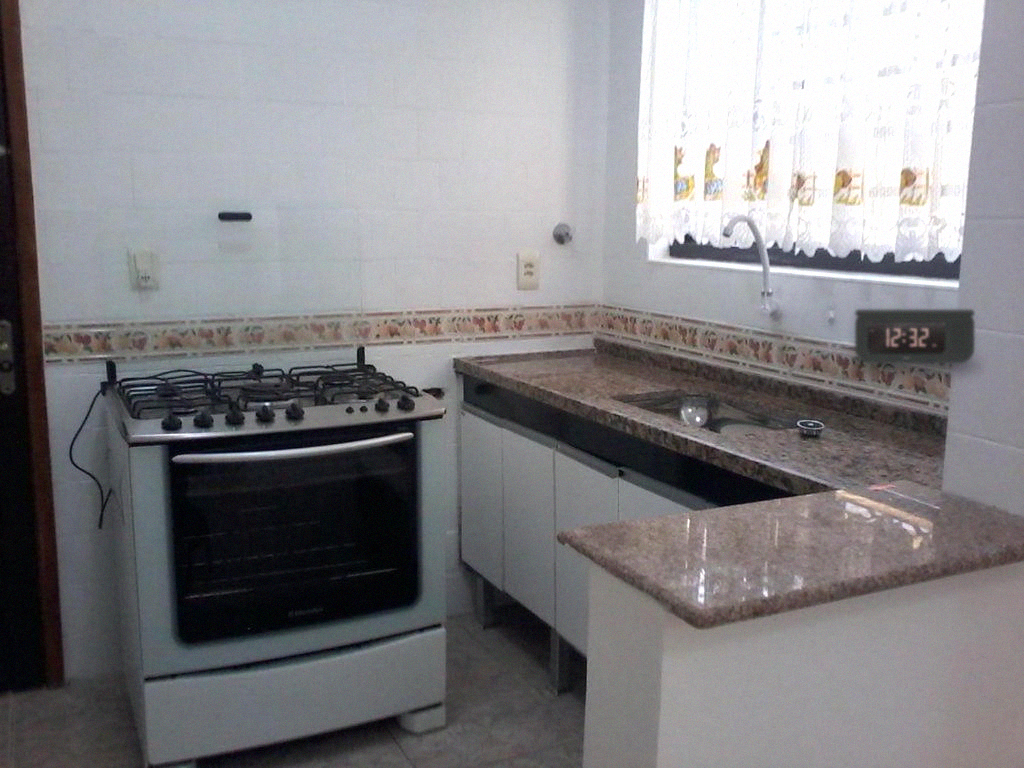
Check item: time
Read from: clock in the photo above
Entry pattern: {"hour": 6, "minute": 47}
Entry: {"hour": 12, "minute": 32}
